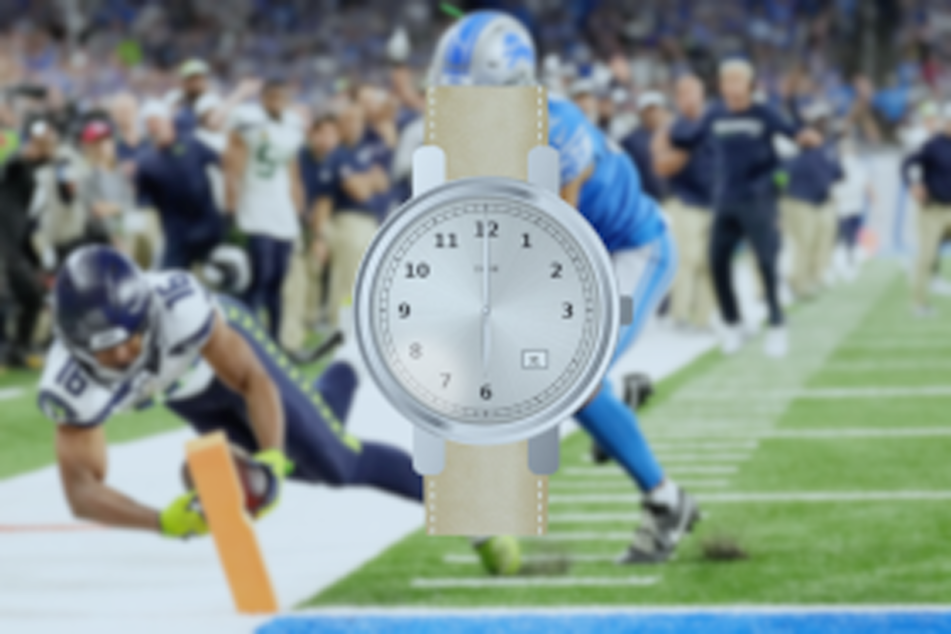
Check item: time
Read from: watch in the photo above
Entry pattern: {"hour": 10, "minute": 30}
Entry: {"hour": 6, "minute": 0}
